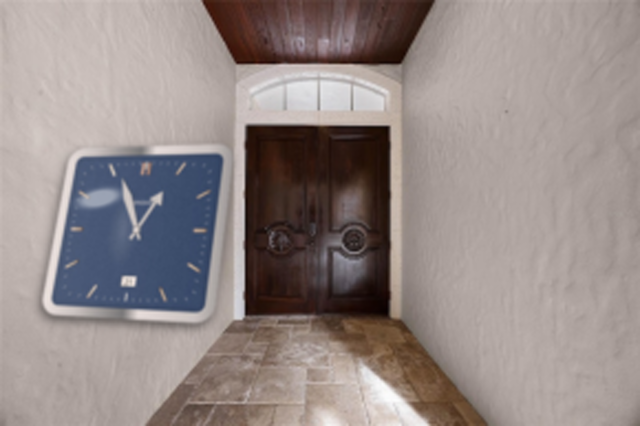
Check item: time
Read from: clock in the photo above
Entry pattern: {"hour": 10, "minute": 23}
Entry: {"hour": 12, "minute": 56}
